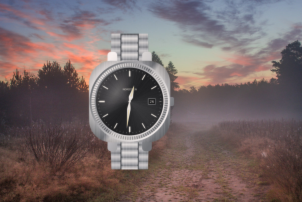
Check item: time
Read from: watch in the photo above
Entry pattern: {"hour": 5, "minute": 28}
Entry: {"hour": 12, "minute": 31}
